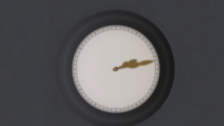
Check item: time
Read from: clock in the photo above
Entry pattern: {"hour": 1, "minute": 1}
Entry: {"hour": 2, "minute": 13}
